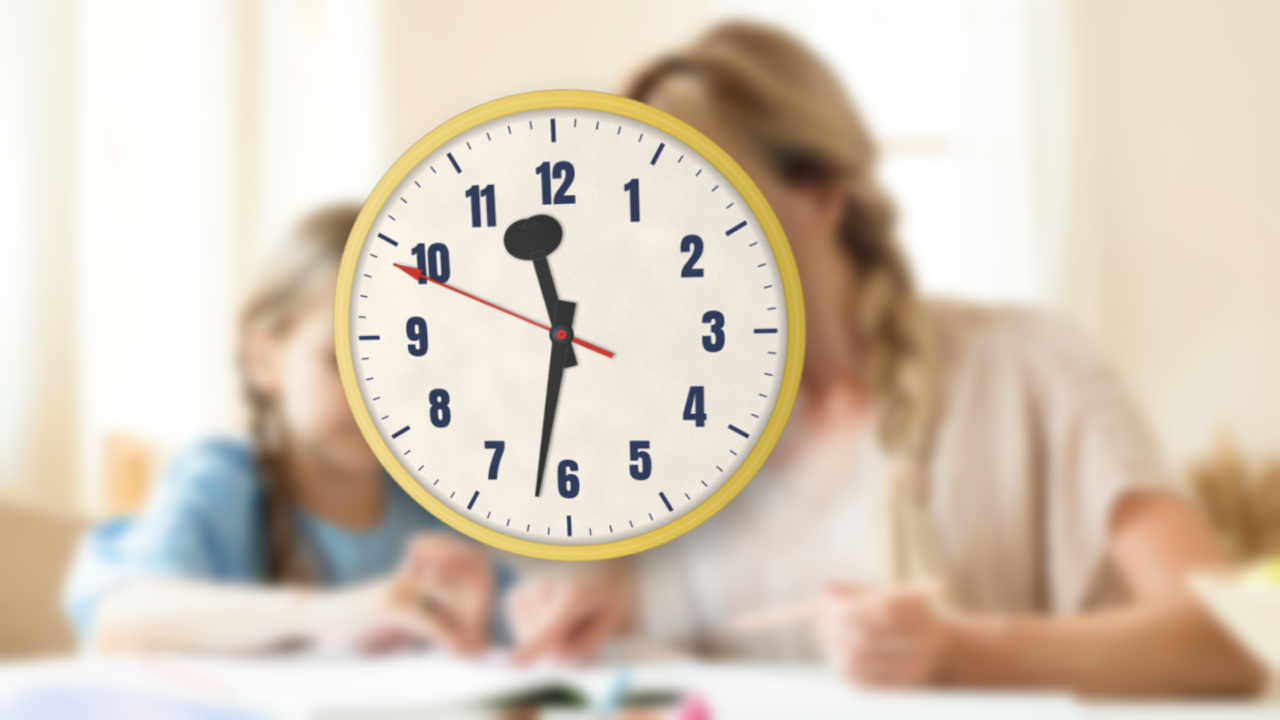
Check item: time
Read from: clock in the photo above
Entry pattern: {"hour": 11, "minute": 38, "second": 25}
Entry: {"hour": 11, "minute": 31, "second": 49}
